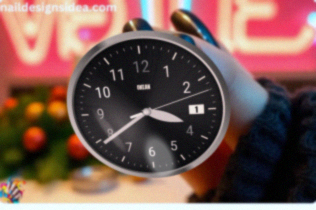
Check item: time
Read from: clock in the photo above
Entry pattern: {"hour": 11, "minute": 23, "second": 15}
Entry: {"hour": 3, "minute": 39, "second": 12}
